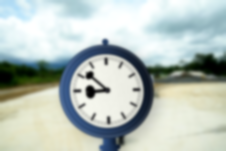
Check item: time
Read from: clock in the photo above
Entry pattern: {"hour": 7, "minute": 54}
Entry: {"hour": 8, "minute": 52}
